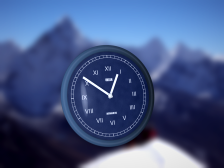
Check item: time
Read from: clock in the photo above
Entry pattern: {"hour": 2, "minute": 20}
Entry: {"hour": 12, "minute": 51}
